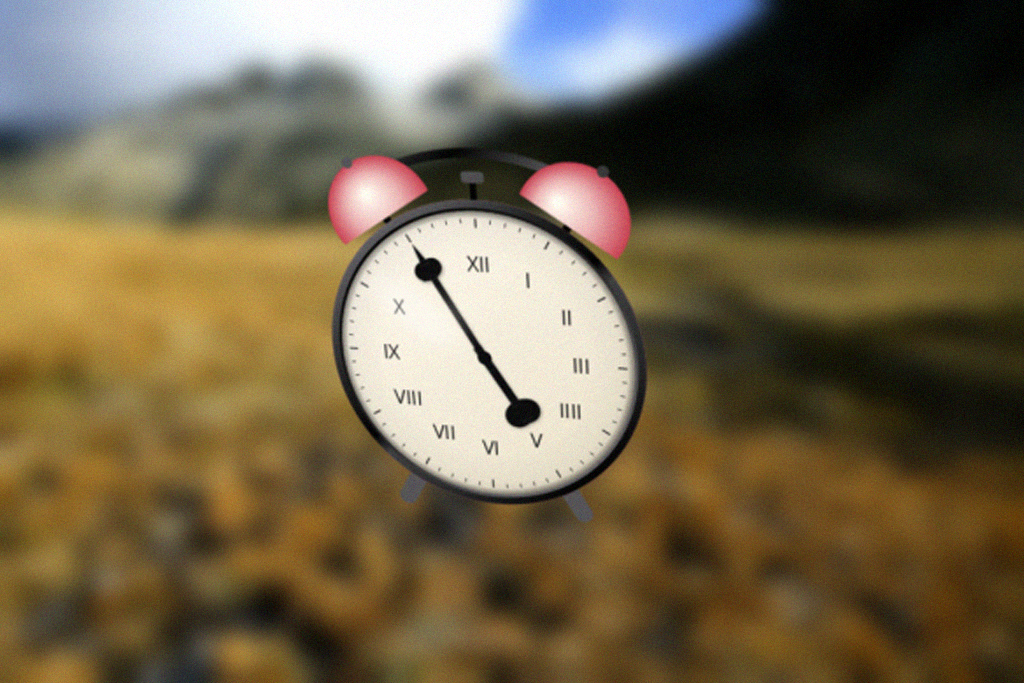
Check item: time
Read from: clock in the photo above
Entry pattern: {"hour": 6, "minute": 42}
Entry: {"hour": 4, "minute": 55}
